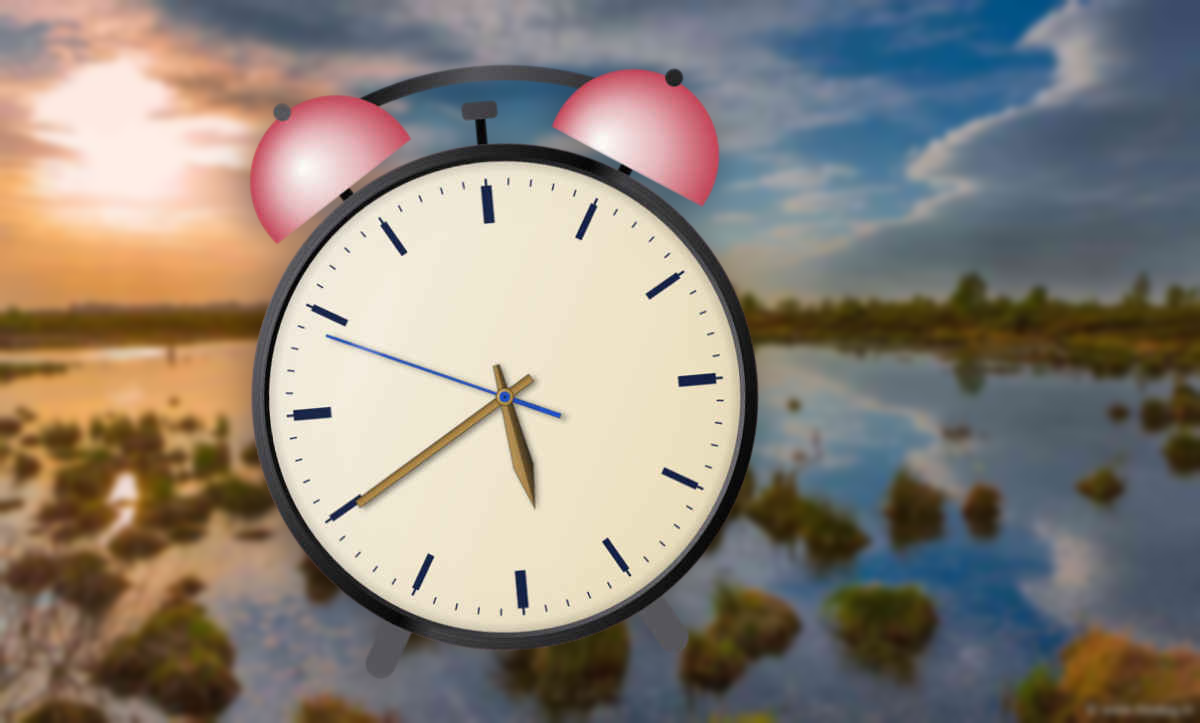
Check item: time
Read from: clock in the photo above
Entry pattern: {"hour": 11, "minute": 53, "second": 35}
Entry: {"hour": 5, "minute": 39, "second": 49}
